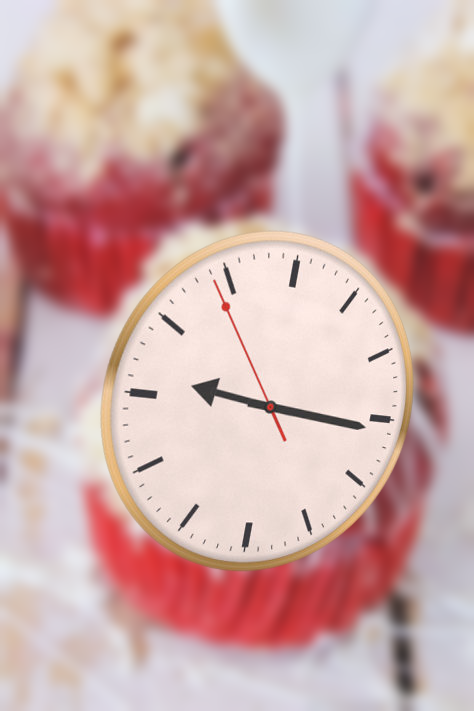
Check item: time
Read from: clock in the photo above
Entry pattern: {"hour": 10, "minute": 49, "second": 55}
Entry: {"hour": 9, "minute": 15, "second": 54}
